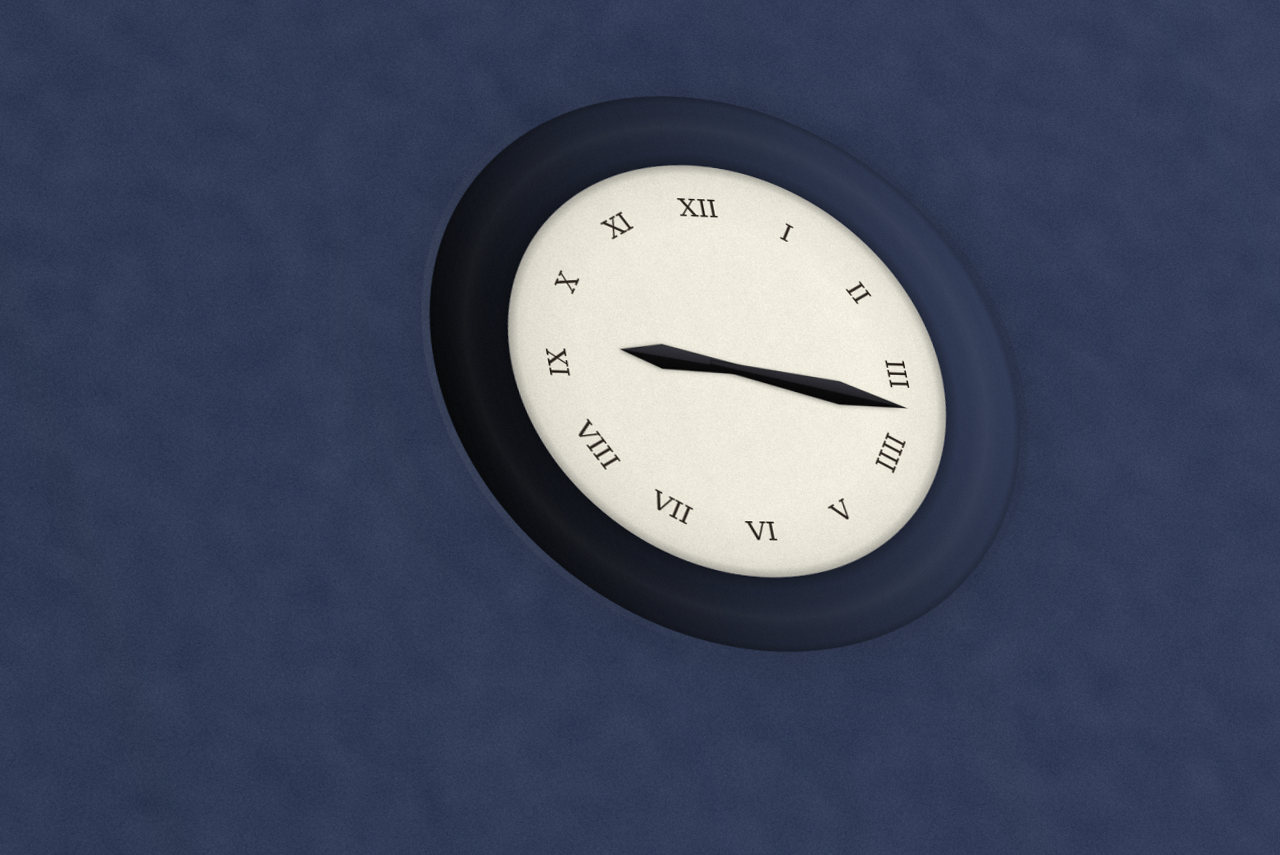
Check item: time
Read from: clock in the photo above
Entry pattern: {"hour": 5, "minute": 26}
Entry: {"hour": 9, "minute": 17}
